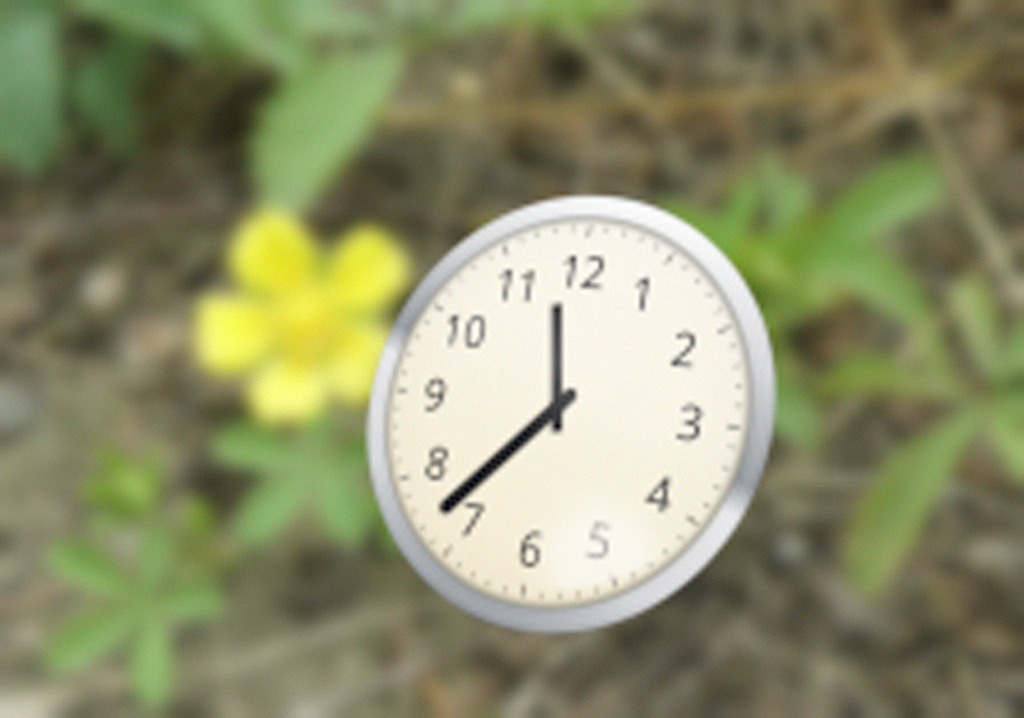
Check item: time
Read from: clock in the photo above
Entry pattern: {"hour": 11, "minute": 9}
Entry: {"hour": 11, "minute": 37}
